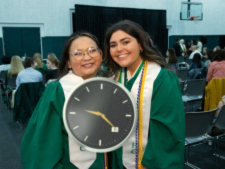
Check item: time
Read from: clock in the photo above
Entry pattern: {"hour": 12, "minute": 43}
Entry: {"hour": 9, "minute": 22}
